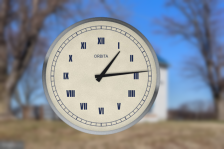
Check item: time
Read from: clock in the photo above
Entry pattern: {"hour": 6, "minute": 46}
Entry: {"hour": 1, "minute": 14}
